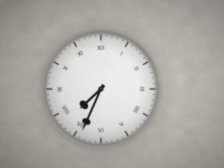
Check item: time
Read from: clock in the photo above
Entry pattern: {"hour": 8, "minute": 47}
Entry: {"hour": 7, "minute": 34}
